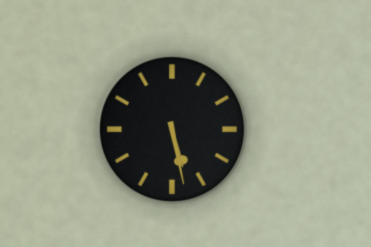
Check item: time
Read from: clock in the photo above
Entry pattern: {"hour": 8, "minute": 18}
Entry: {"hour": 5, "minute": 28}
